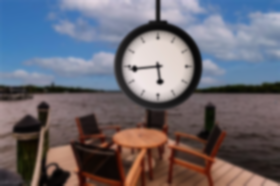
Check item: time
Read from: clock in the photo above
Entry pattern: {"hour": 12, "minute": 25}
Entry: {"hour": 5, "minute": 44}
